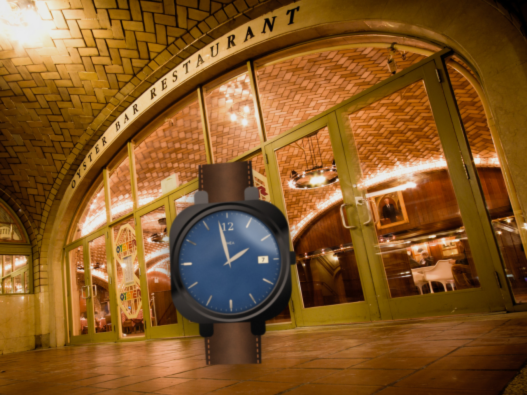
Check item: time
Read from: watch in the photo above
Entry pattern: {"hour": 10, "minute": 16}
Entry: {"hour": 1, "minute": 58}
